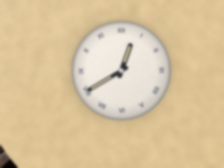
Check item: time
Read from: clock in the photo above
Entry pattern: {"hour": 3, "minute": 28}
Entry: {"hour": 12, "minute": 40}
